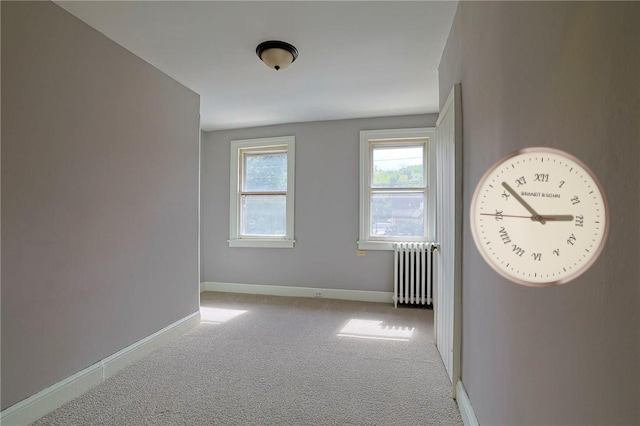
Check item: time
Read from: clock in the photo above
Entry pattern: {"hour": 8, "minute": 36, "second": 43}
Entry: {"hour": 2, "minute": 51, "second": 45}
